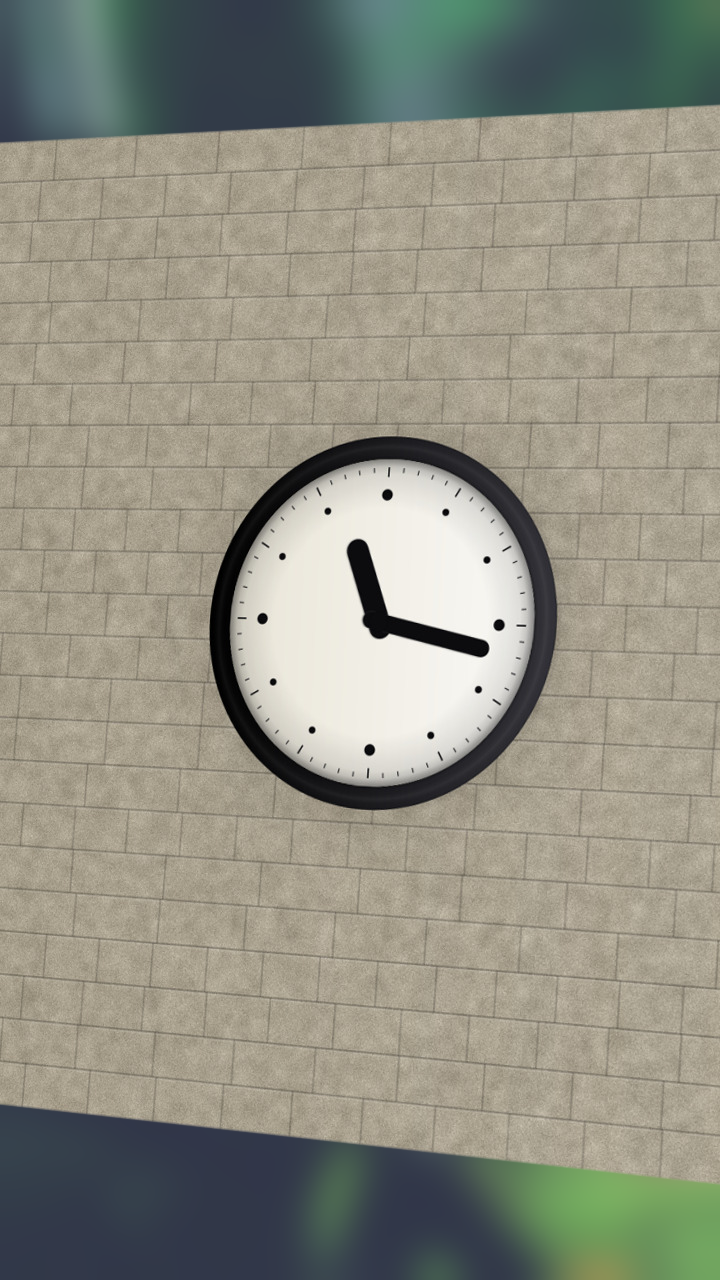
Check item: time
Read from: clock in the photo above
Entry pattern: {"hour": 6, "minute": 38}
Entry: {"hour": 11, "minute": 17}
